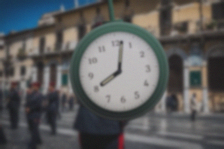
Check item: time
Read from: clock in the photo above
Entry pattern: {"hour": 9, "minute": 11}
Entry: {"hour": 8, "minute": 2}
